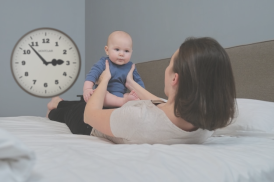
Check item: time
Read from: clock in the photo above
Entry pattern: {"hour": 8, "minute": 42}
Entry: {"hour": 2, "minute": 53}
